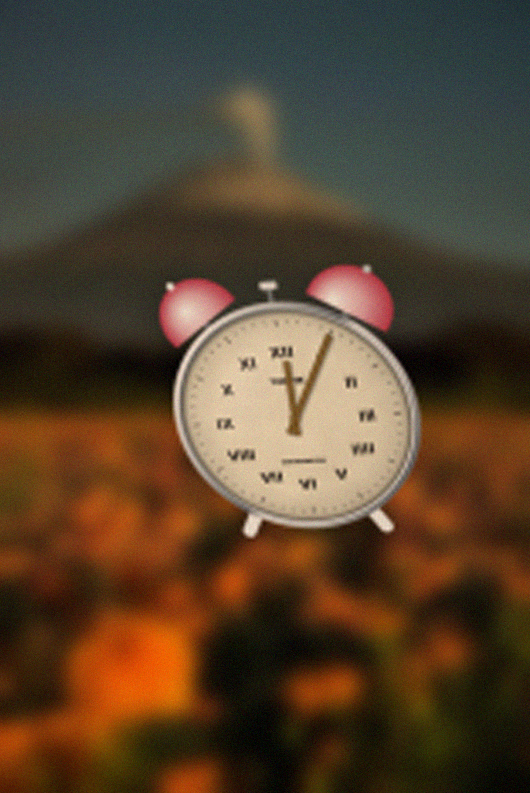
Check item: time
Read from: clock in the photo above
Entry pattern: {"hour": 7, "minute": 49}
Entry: {"hour": 12, "minute": 5}
